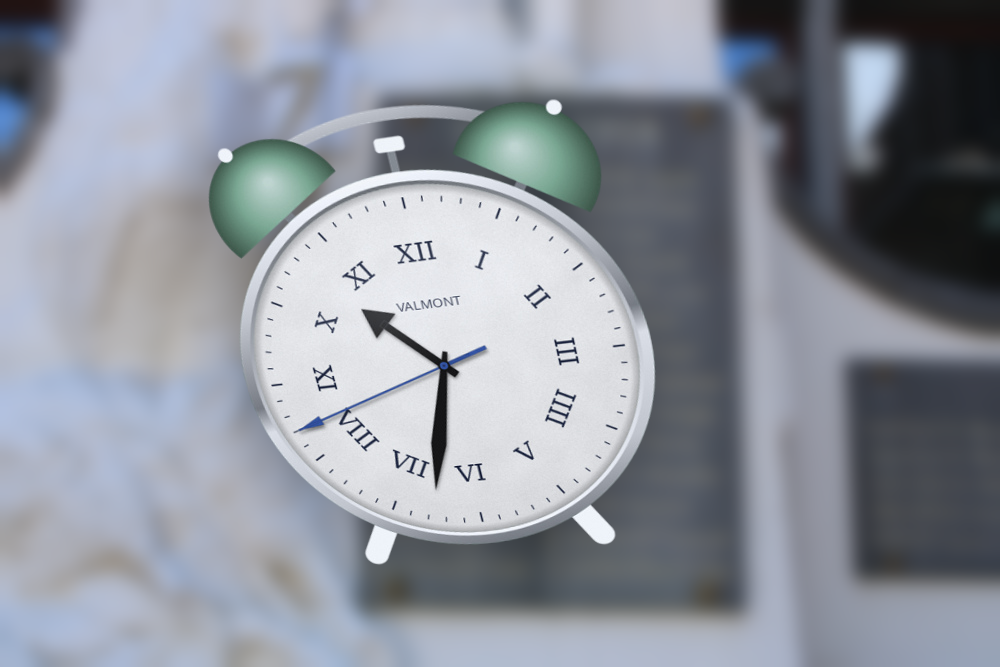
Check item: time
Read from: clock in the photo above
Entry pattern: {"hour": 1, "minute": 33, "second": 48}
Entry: {"hour": 10, "minute": 32, "second": 42}
